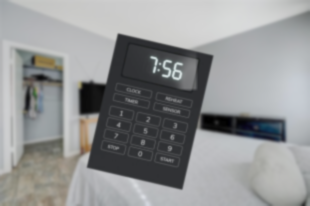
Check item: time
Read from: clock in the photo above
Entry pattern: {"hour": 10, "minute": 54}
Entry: {"hour": 7, "minute": 56}
